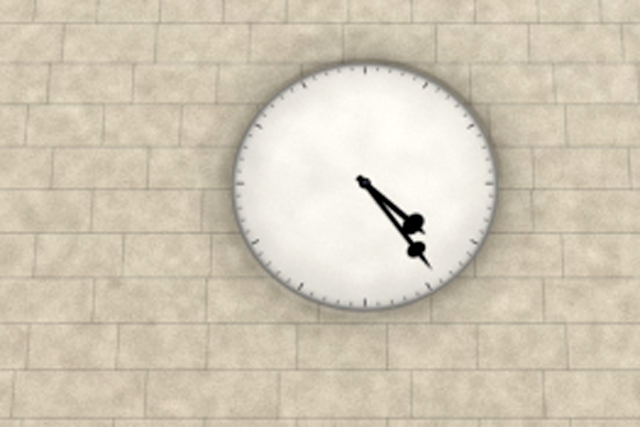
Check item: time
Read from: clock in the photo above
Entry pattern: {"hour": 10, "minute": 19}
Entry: {"hour": 4, "minute": 24}
